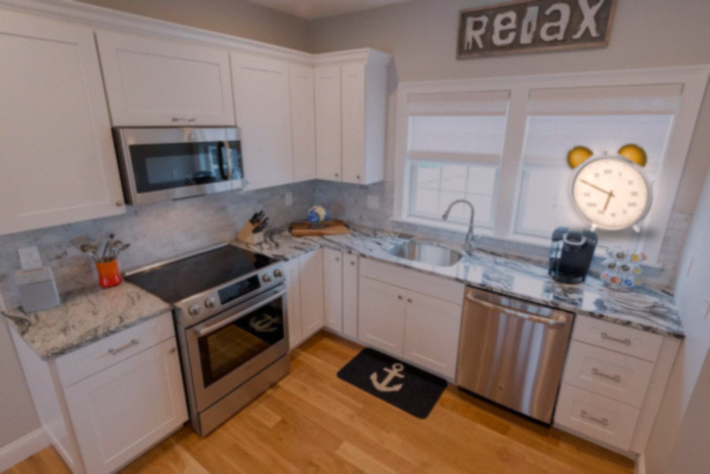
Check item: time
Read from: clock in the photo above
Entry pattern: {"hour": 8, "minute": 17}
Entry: {"hour": 6, "minute": 50}
